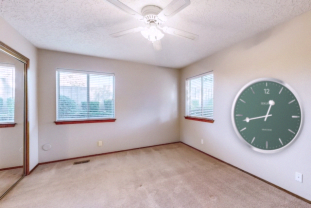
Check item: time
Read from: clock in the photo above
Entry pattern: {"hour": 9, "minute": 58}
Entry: {"hour": 12, "minute": 43}
